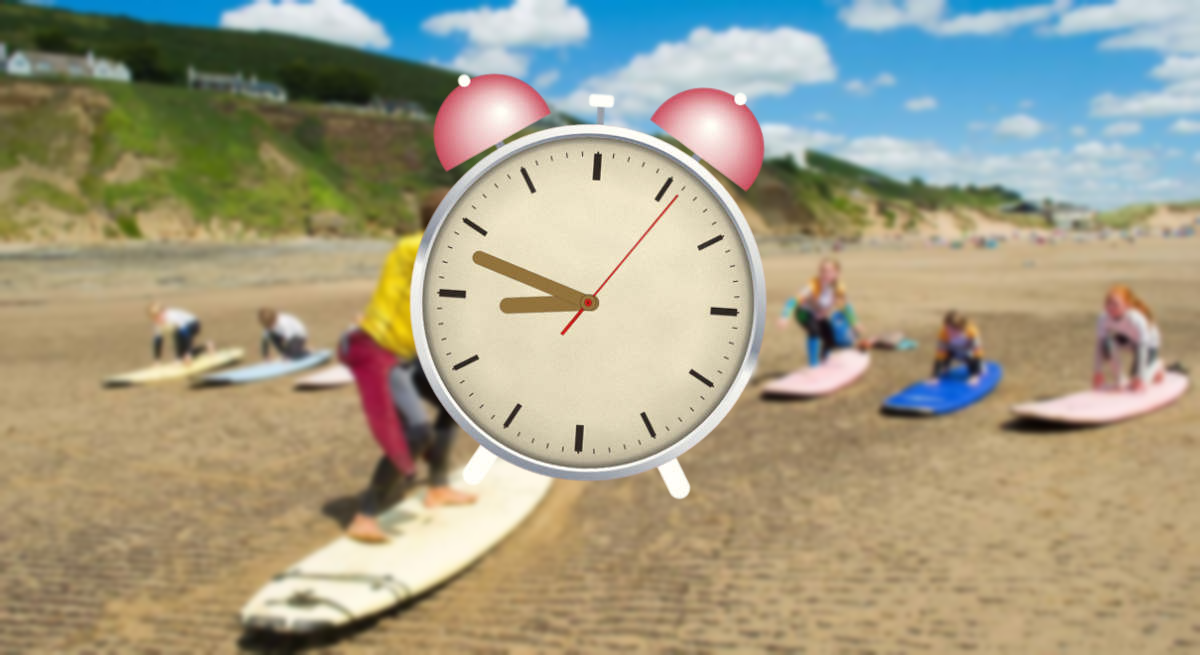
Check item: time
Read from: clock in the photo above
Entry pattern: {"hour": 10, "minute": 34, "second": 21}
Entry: {"hour": 8, "minute": 48, "second": 6}
